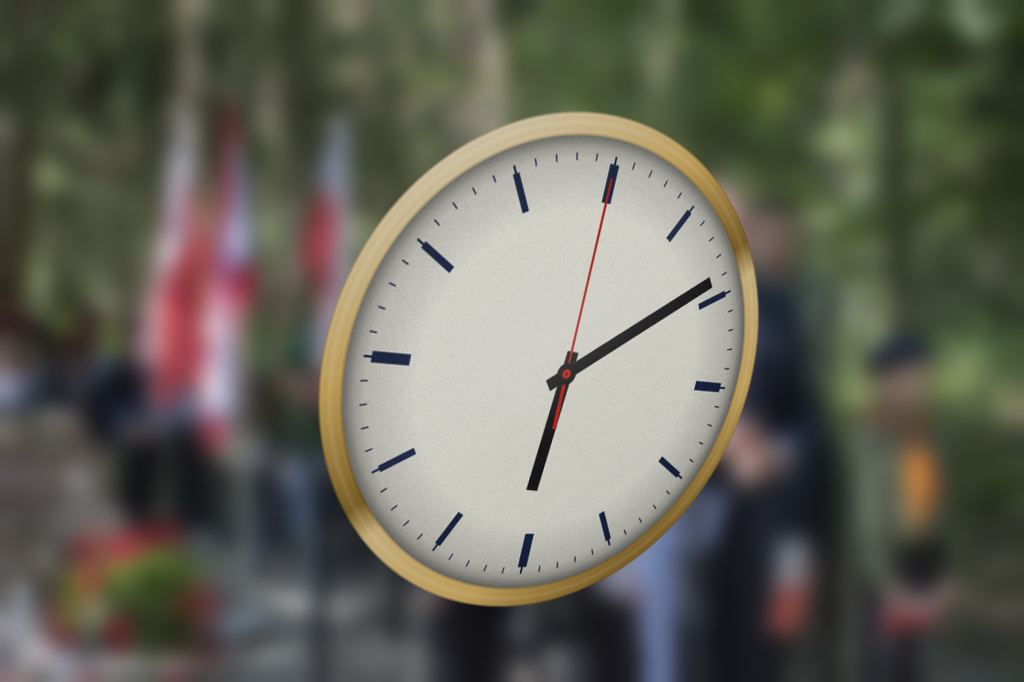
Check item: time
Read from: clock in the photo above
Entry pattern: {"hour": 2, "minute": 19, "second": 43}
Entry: {"hour": 6, "minute": 9, "second": 0}
